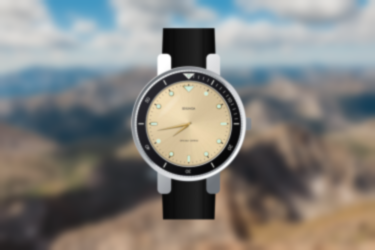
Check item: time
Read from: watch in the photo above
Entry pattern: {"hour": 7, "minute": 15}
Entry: {"hour": 7, "minute": 43}
